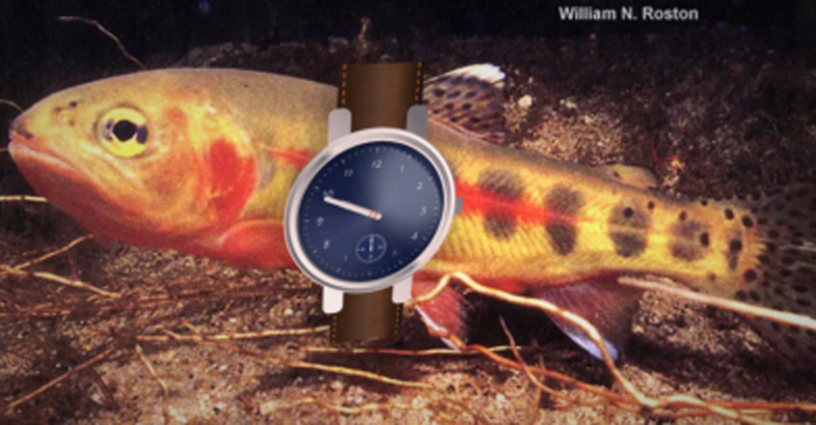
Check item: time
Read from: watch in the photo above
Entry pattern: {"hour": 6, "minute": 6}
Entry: {"hour": 9, "minute": 49}
